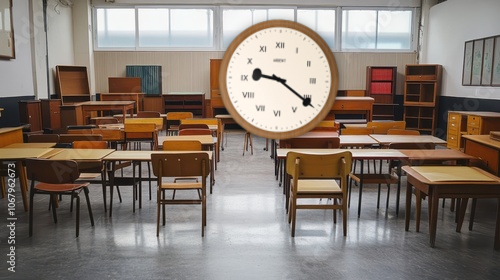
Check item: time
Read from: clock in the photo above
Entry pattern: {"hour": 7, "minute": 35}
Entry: {"hour": 9, "minute": 21}
